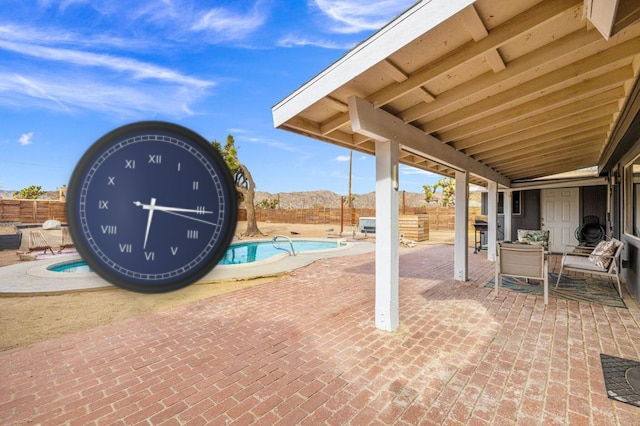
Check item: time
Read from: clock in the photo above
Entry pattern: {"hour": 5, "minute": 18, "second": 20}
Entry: {"hour": 6, "minute": 15, "second": 17}
